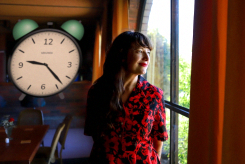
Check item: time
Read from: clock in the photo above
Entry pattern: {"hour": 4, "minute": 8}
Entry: {"hour": 9, "minute": 23}
